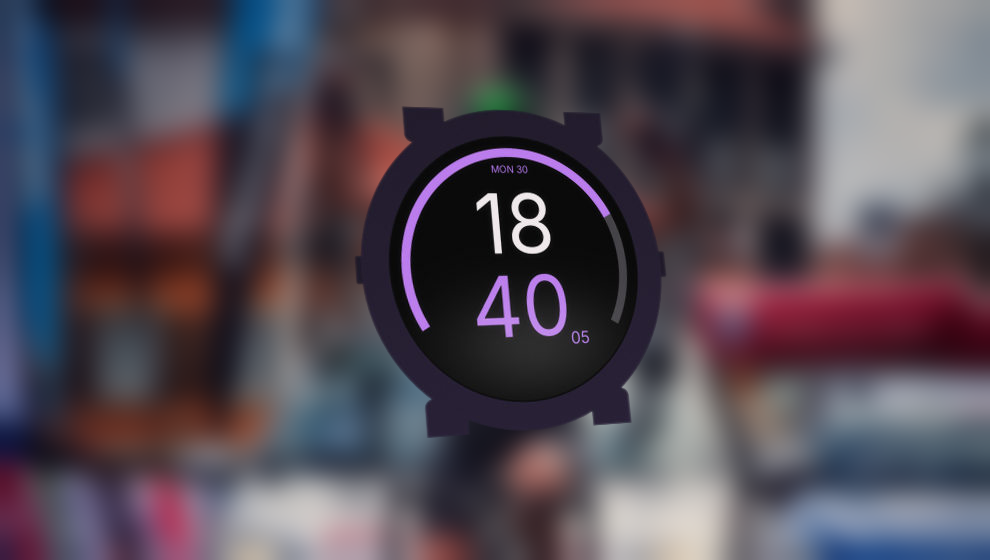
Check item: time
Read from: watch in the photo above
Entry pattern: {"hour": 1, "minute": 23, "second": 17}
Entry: {"hour": 18, "minute": 40, "second": 5}
